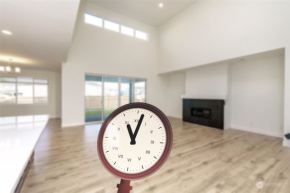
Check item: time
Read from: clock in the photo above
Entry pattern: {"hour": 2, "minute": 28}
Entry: {"hour": 11, "minute": 2}
